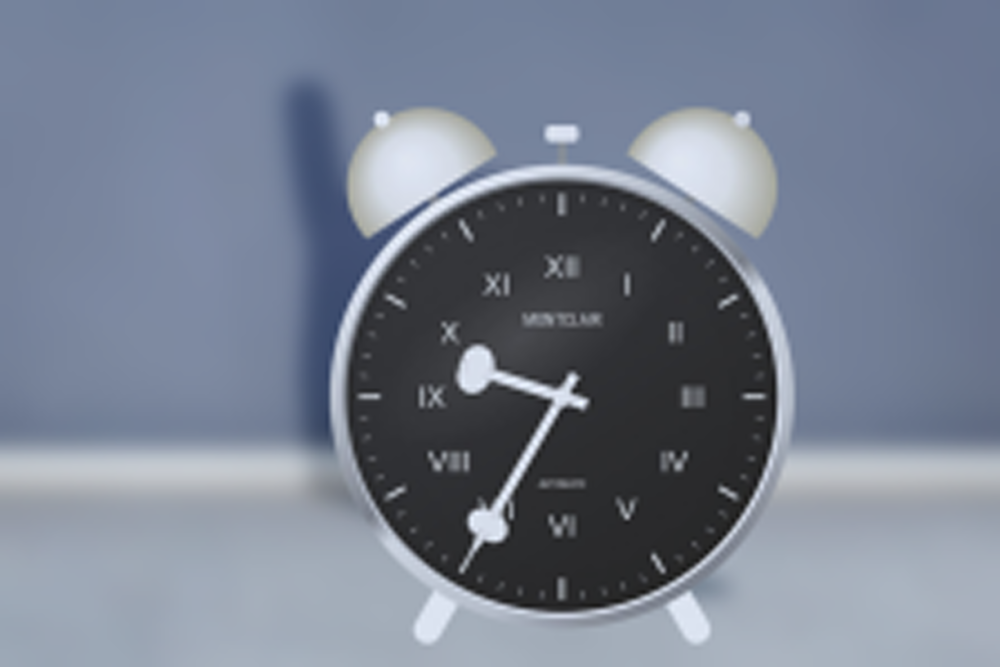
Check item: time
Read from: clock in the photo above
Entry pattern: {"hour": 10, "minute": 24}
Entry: {"hour": 9, "minute": 35}
